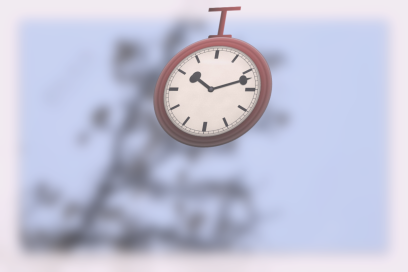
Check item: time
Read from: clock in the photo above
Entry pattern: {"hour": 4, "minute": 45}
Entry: {"hour": 10, "minute": 12}
